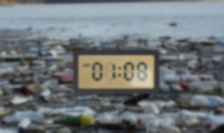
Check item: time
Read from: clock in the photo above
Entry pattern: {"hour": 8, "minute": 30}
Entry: {"hour": 1, "minute": 8}
